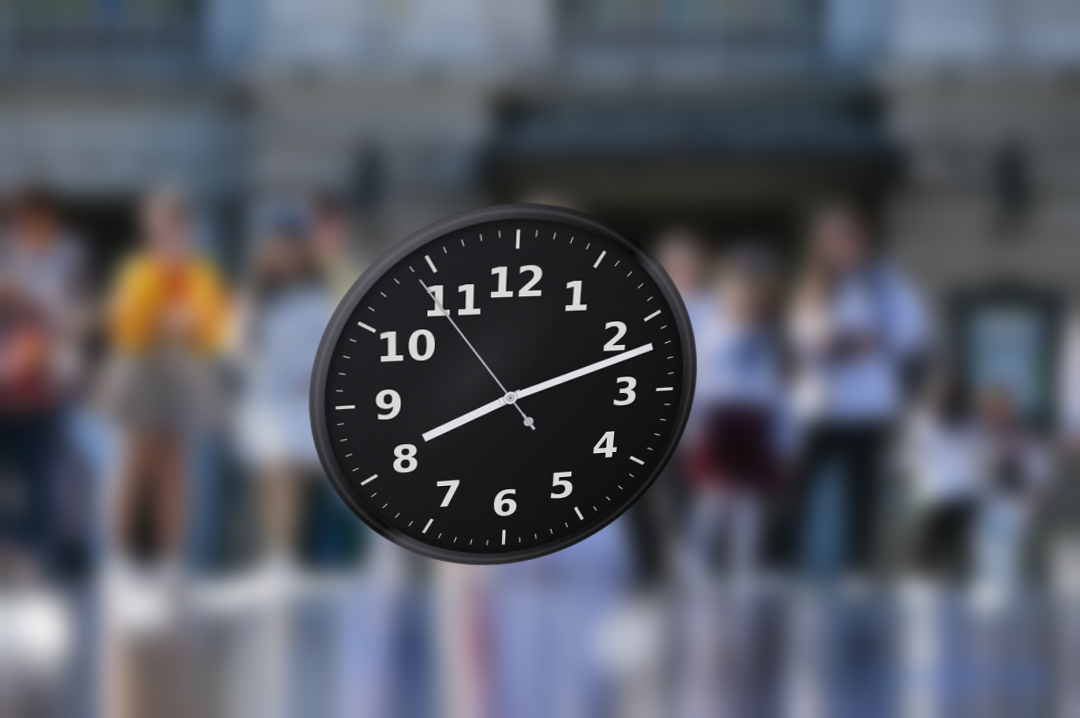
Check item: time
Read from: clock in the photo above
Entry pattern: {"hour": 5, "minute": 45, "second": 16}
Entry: {"hour": 8, "minute": 11, "second": 54}
